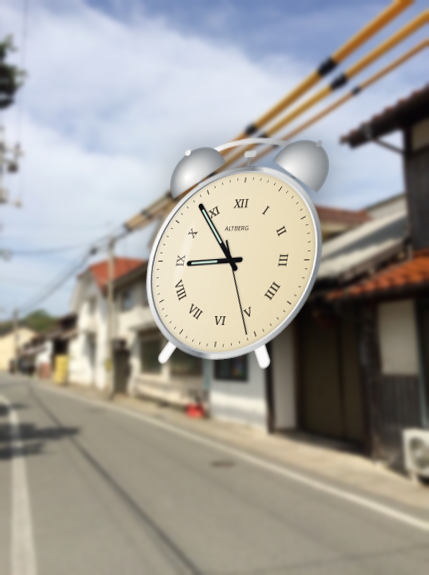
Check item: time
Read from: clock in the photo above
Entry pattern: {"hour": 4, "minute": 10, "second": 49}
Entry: {"hour": 8, "minute": 53, "second": 26}
